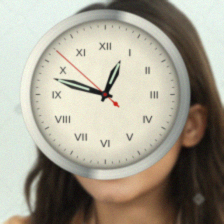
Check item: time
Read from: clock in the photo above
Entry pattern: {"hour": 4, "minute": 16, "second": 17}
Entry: {"hour": 12, "minute": 47, "second": 52}
